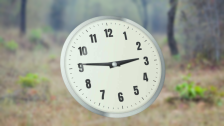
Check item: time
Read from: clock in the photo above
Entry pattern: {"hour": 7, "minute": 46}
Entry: {"hour": 2, "minute": 46}
